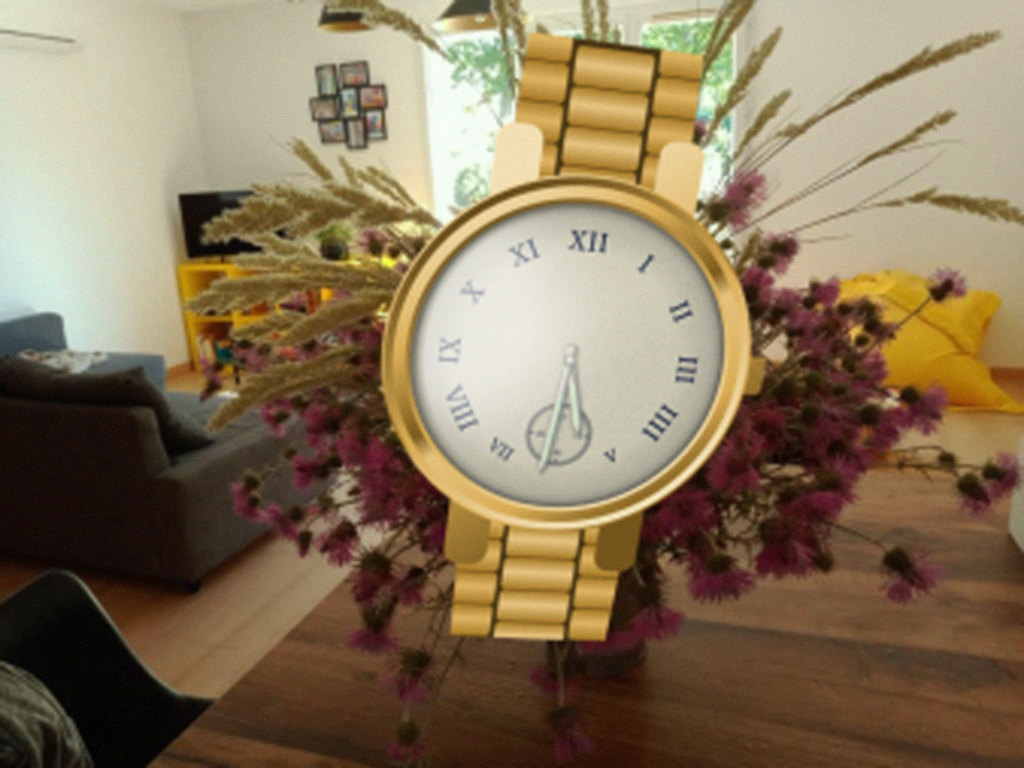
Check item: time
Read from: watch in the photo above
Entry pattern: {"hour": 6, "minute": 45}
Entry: {"hour": 5, "minute": 31}
